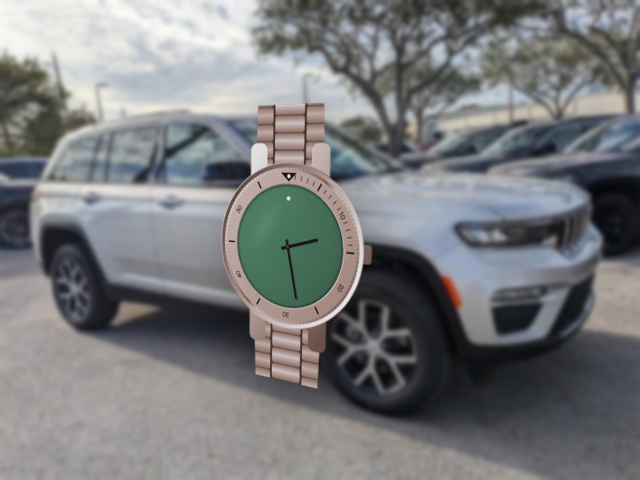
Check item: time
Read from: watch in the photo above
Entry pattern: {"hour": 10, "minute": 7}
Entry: {"hour": 2, "minute": 28}
